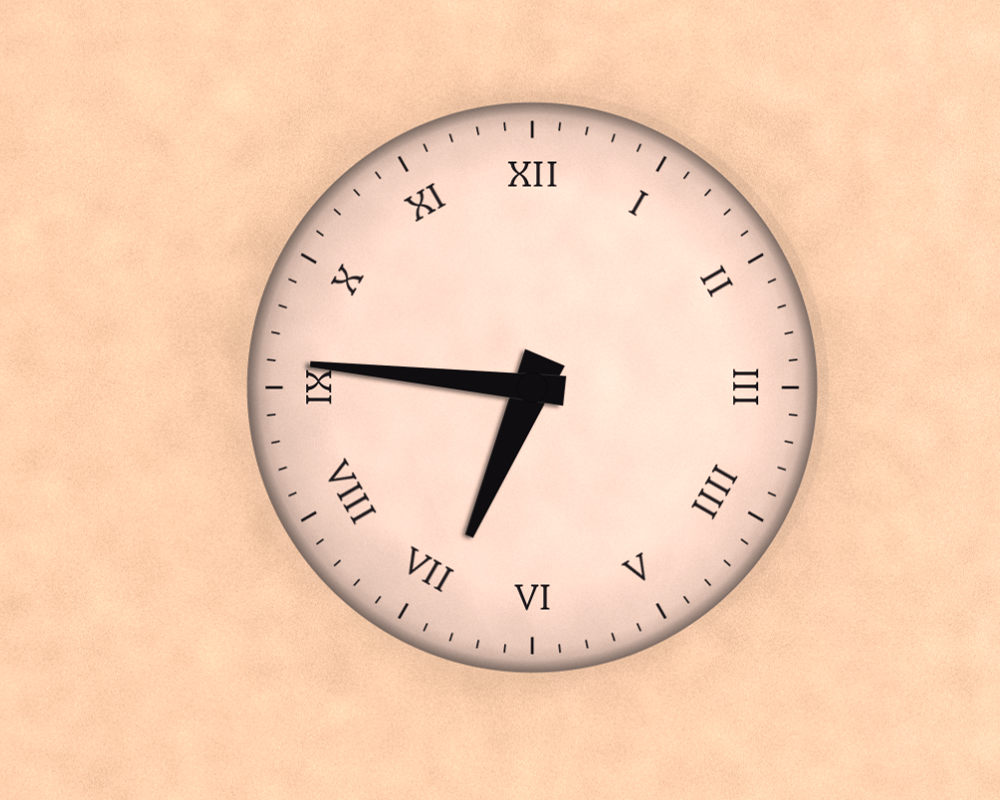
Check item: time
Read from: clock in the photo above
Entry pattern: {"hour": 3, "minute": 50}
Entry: {"hour": 6, "minute": 46}
